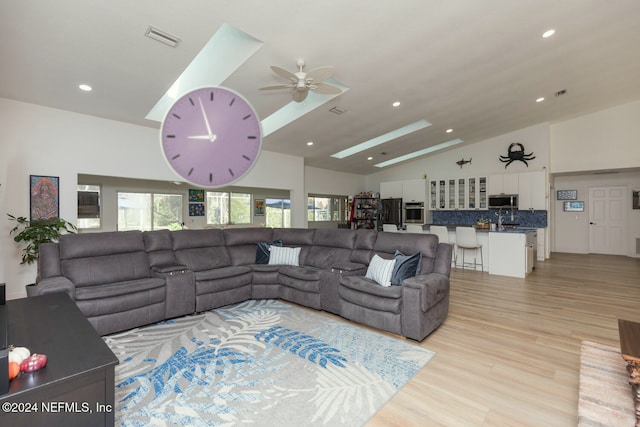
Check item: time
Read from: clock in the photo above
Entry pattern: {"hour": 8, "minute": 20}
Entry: {"hour": 8, "minute": 57}
